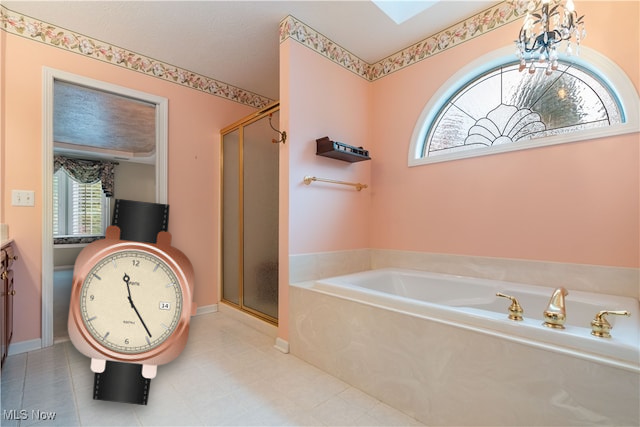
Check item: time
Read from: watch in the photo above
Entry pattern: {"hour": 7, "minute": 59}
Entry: {"hour": 11, "minute": 24}
